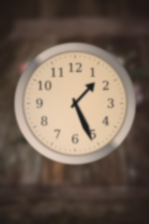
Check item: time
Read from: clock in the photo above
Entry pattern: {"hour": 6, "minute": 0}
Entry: {"hour": 1, "minute": 26}
